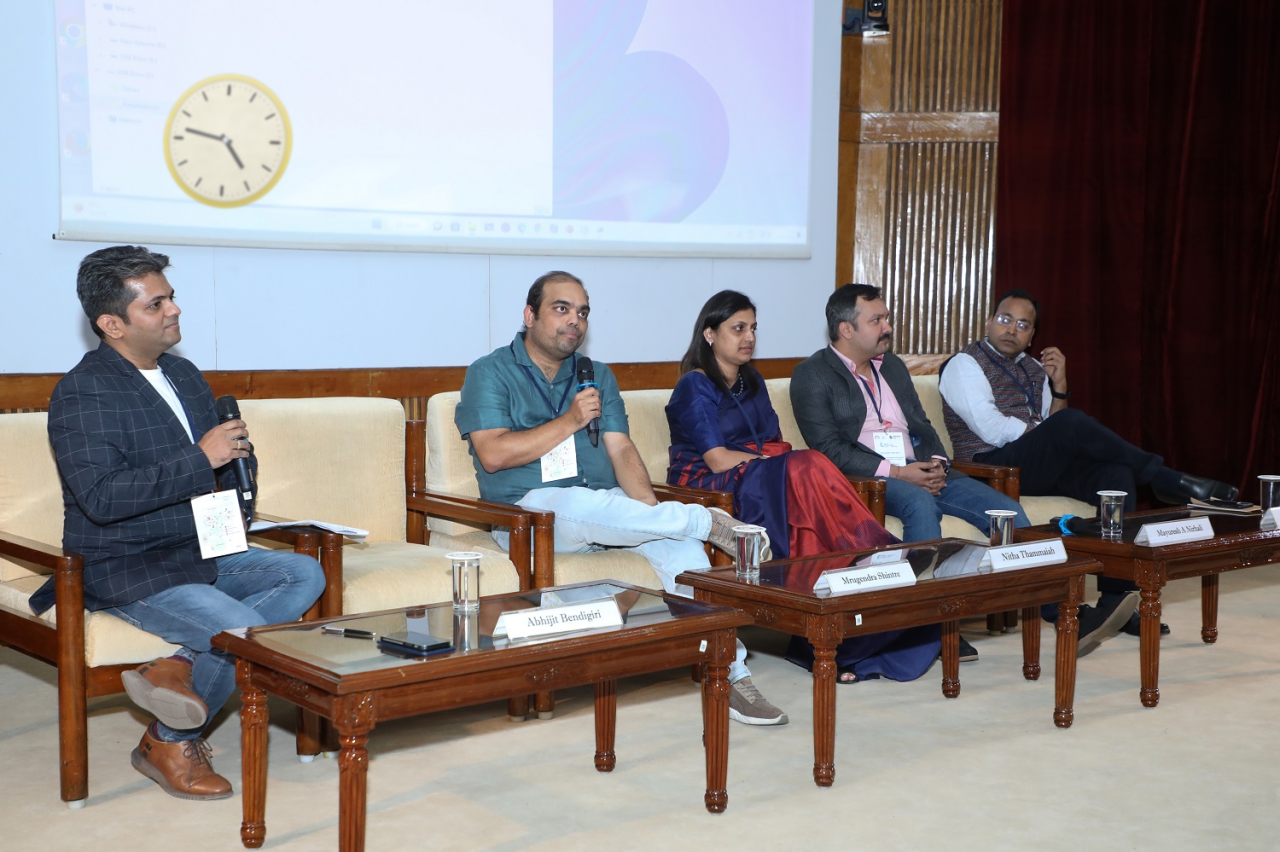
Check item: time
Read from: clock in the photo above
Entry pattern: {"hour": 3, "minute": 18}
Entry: {"hour": 4, "minute": 47}
